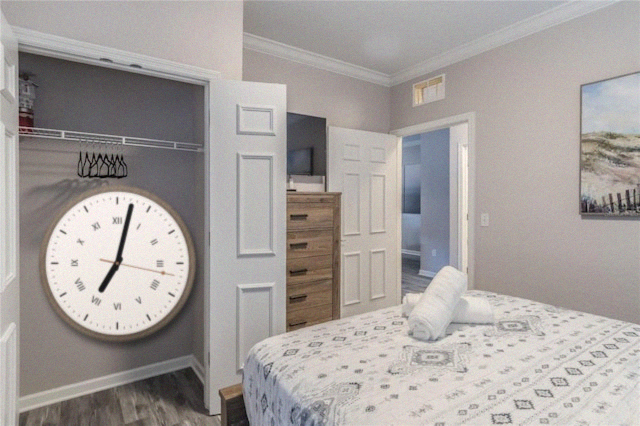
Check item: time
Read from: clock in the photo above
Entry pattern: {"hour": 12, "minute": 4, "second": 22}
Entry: {"hour": 7, "minute": 2, "second": 17}
